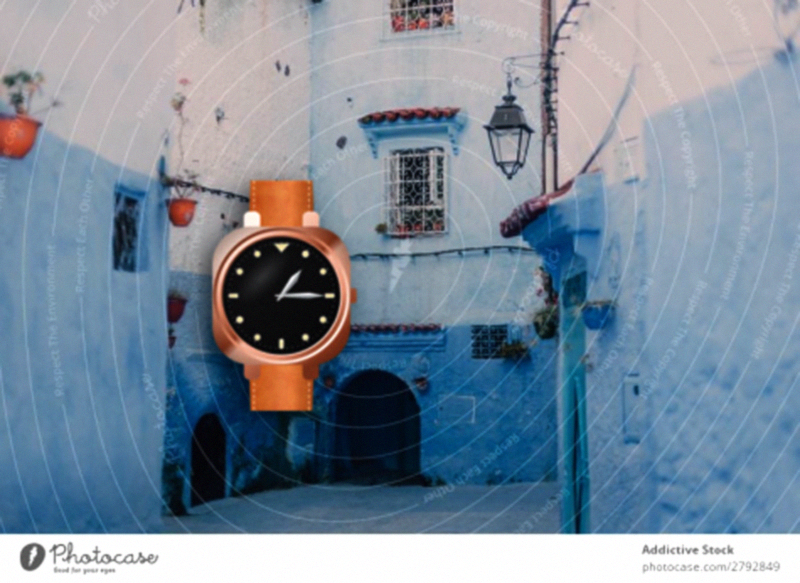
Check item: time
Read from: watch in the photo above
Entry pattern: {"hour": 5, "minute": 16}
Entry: {"hour": 1, "minute": 15}
